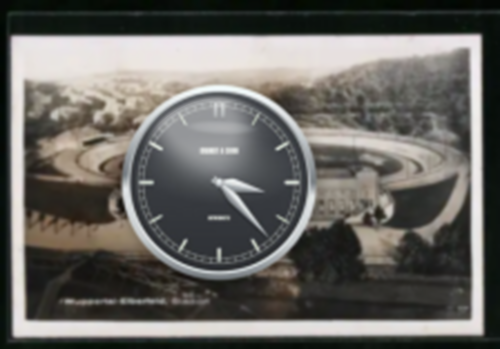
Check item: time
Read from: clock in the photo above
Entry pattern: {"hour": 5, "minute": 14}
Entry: {"hour": 3, "minute": 23}
